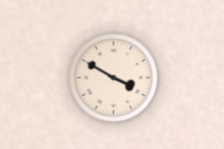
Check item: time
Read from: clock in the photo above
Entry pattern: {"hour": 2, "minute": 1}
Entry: {"hour": 3, "minute": 50}
